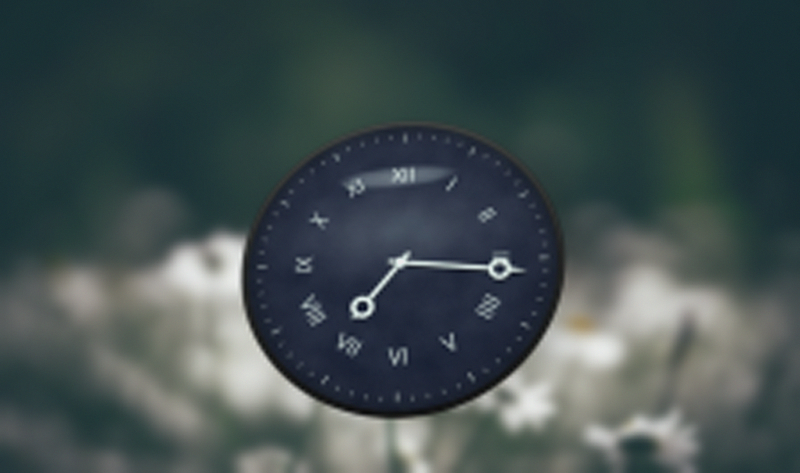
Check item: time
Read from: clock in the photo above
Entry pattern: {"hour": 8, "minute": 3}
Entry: {"hour": 7, "minute": 16}
